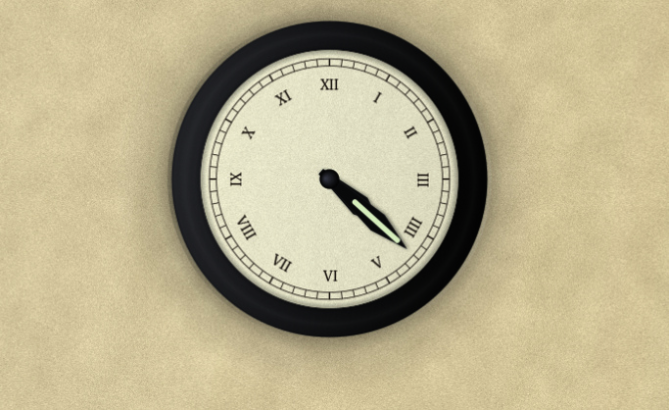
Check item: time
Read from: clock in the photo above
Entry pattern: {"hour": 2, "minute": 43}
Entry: {"hour": 4, "minute": 22}
